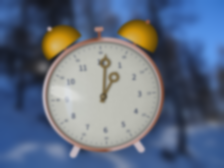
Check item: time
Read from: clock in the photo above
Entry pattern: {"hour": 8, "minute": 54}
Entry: {"hour": 1, "minute": 1}
